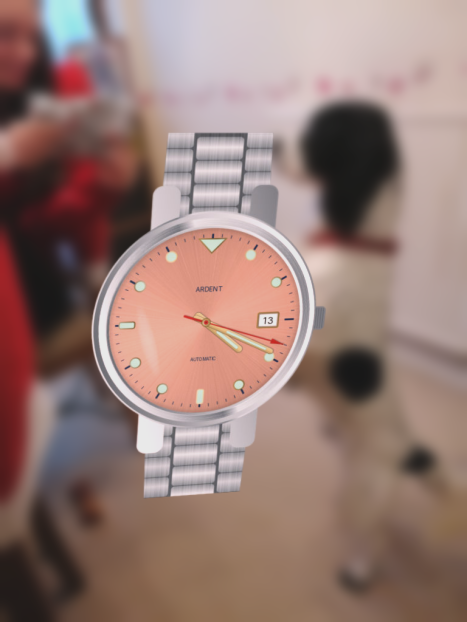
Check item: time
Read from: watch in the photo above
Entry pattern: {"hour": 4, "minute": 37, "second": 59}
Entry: {"hour": 4, "minute": 19, "second": 18}
